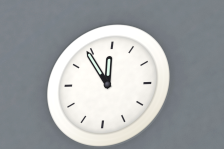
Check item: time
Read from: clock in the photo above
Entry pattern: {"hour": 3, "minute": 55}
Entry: {"hour": 11, "minute": 54}
